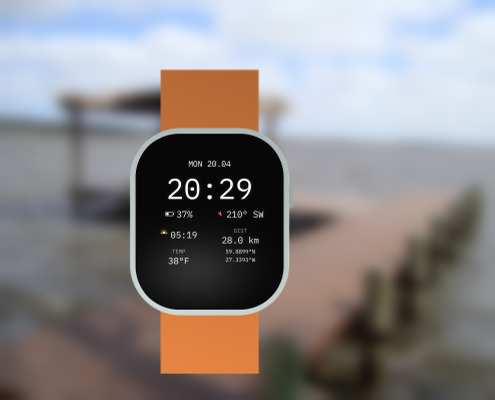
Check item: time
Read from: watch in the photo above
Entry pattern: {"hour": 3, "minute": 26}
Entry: {"hour": 20, "minute": 29}
